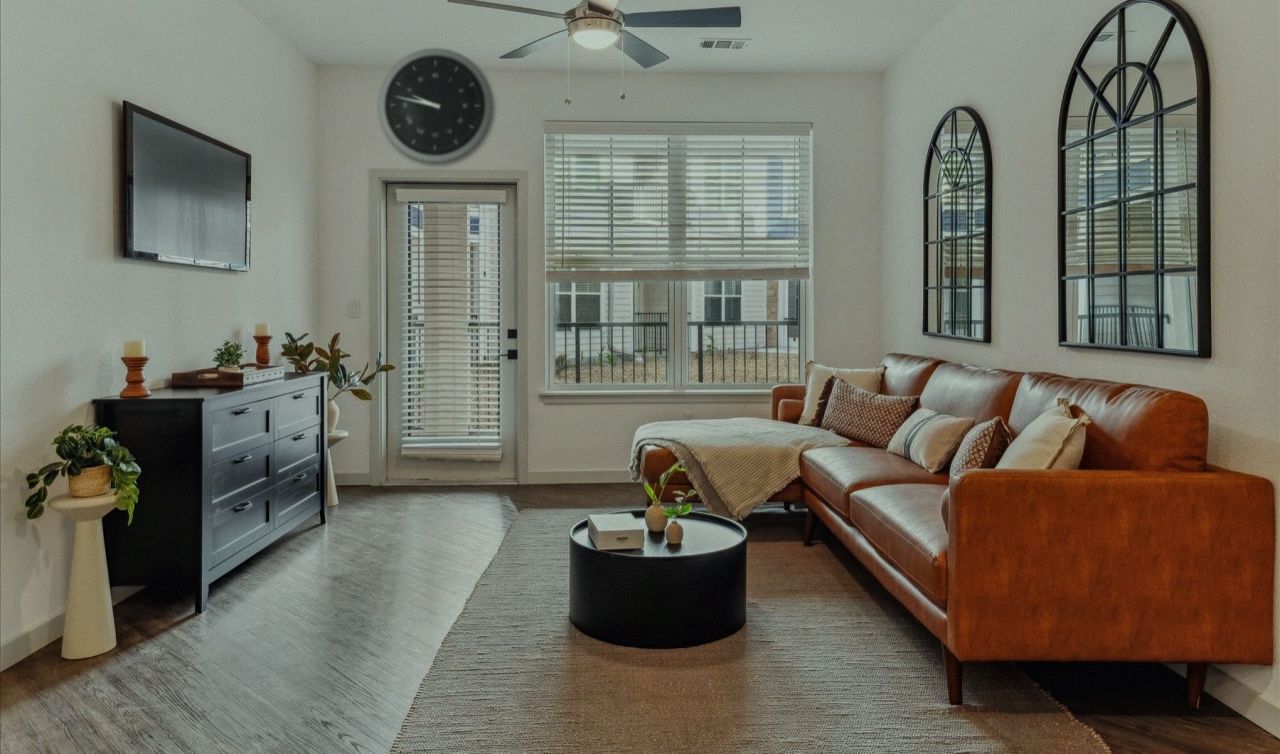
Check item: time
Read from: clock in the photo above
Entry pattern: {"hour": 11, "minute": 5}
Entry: {"hour": 9, "minute": 47}
